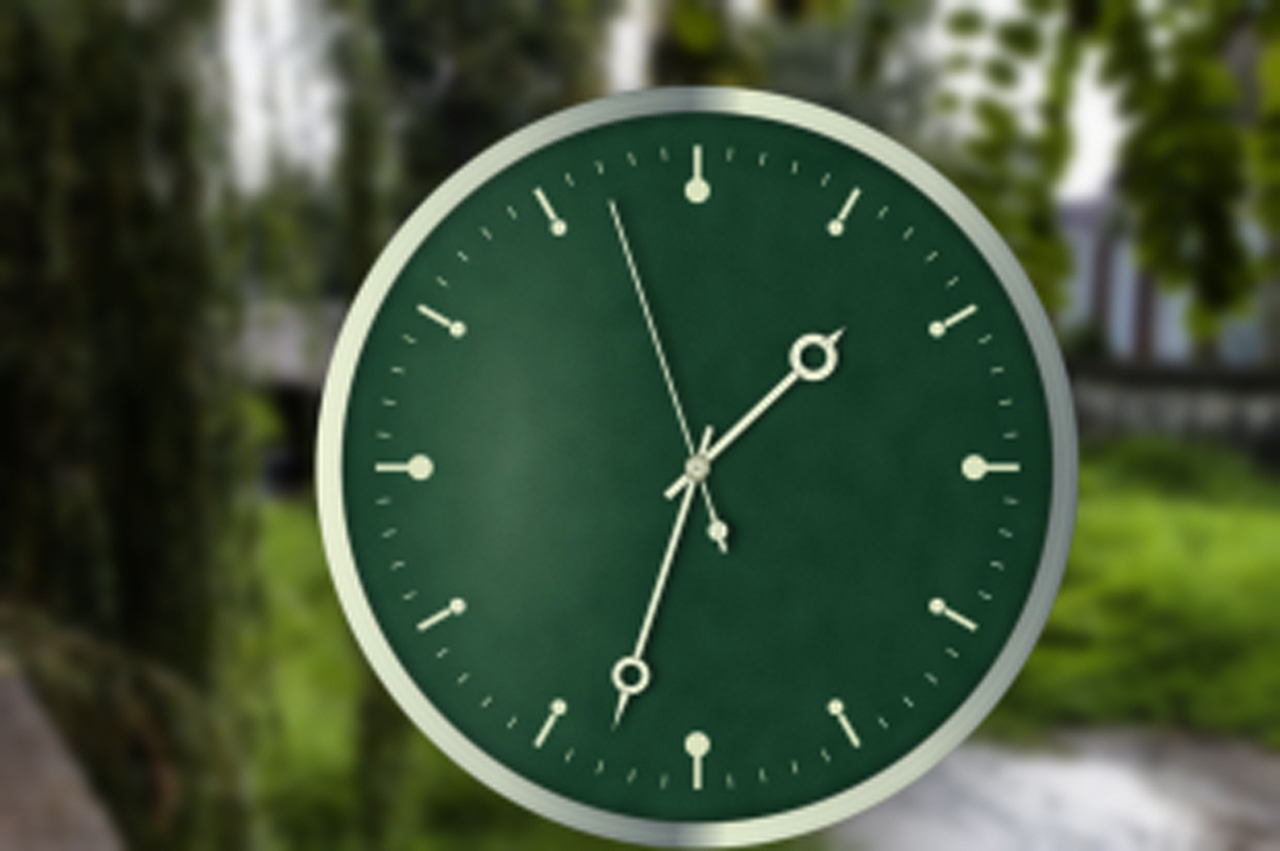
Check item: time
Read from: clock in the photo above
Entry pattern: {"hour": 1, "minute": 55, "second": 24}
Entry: {"hour": 1, "minute": 32, "second": 57}
